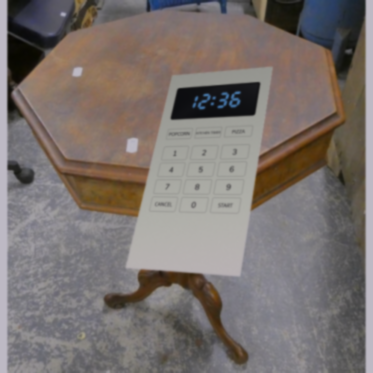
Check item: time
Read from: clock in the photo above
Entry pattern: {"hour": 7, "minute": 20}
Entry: {"hour": 12, "minute": 36}
